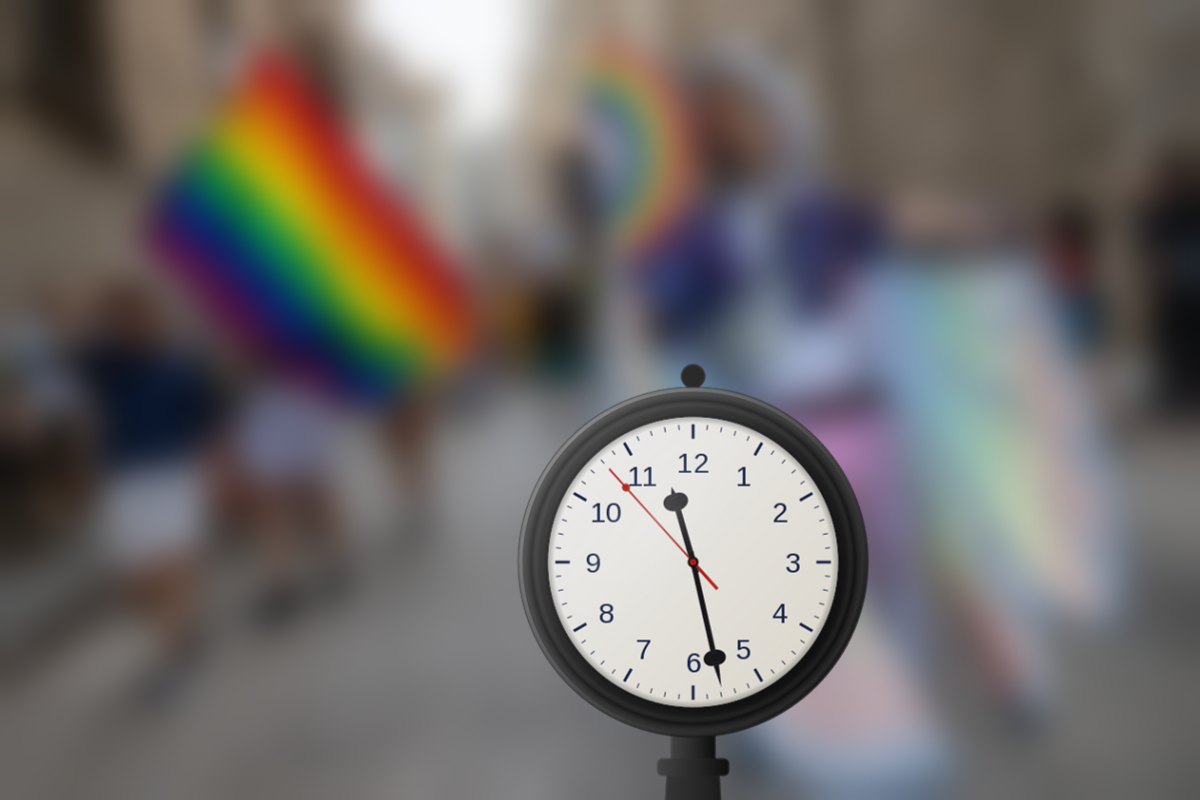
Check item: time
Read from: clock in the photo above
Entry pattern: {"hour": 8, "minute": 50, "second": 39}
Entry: {"hour": 11, "minute": 27, "second": 53}
